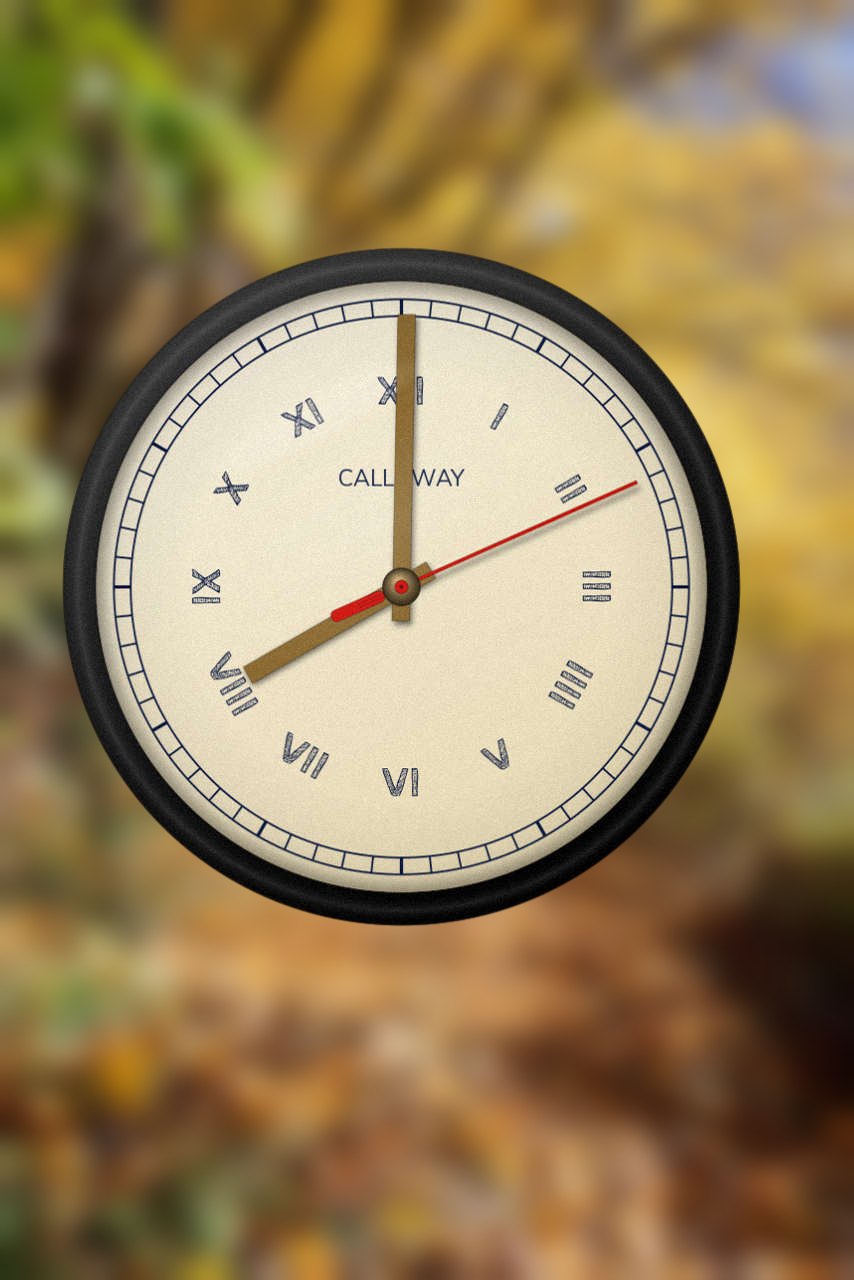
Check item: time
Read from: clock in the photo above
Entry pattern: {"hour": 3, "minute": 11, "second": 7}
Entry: {"hour": 8, "minute": 0, "second": 11}
